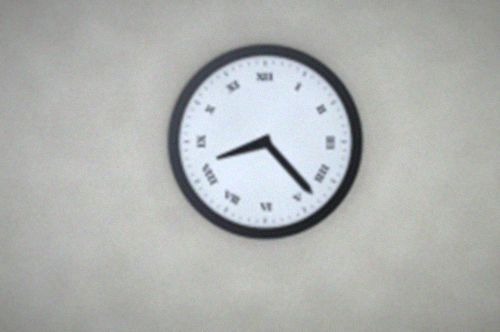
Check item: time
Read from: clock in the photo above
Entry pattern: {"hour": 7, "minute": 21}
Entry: {"hour": 8, "minute": 23}
